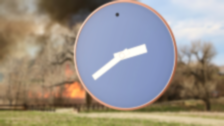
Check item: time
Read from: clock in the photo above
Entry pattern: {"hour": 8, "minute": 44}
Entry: {"hour": 2, "minute": 40}
